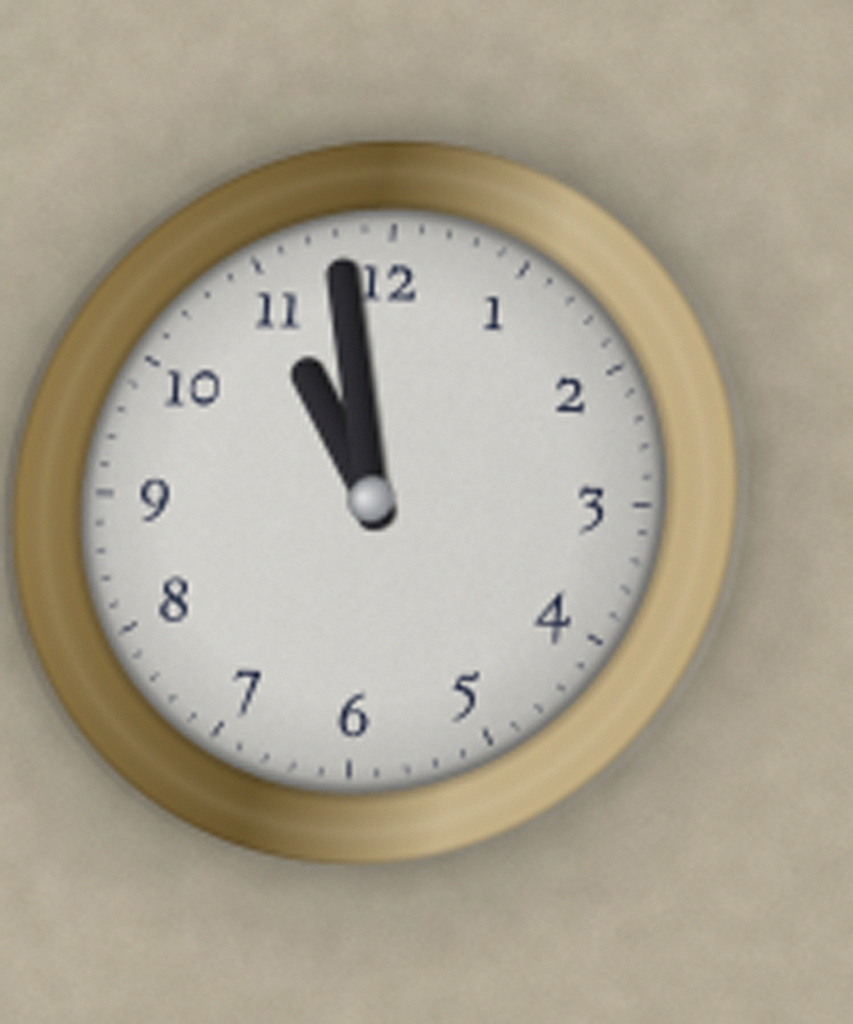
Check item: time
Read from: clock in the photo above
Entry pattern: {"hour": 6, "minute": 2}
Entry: {"hour": 10, "minute": 58}
